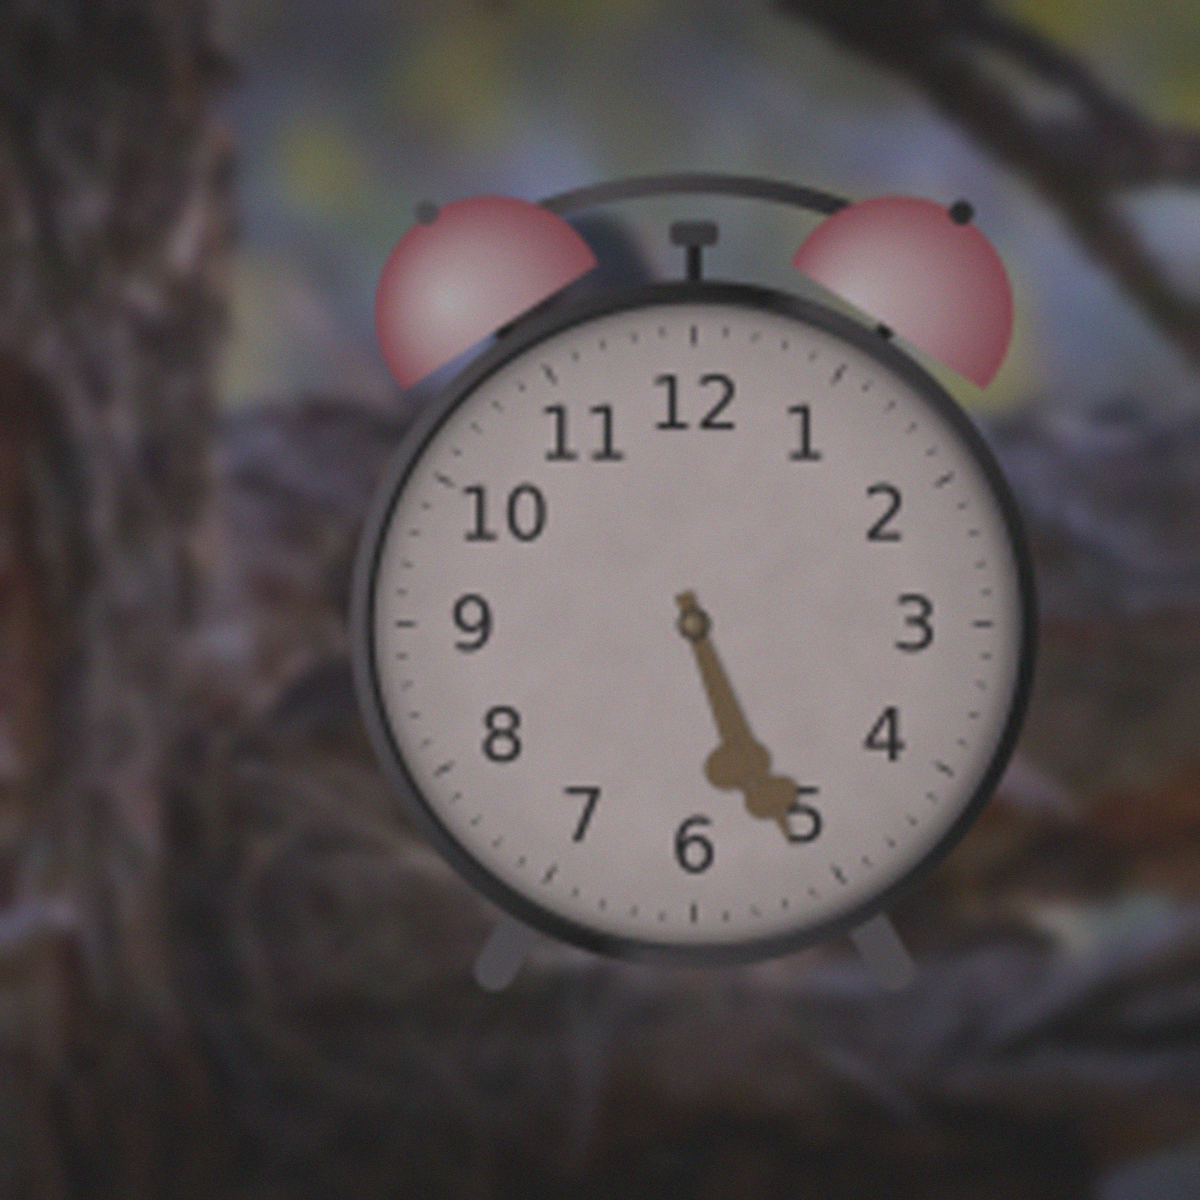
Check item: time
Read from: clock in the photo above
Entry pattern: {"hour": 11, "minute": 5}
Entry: {"hour": 5, "minute": 26}
